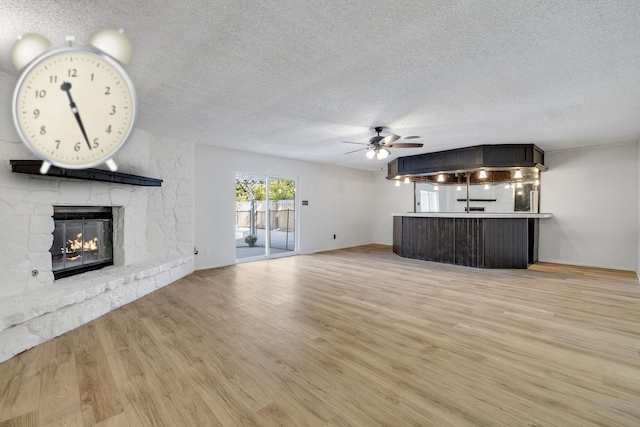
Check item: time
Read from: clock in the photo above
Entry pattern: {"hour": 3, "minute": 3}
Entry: {"hour": 11, "minute": 27}
